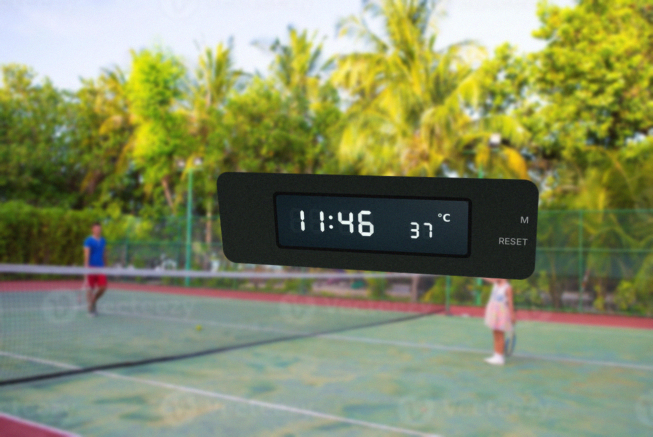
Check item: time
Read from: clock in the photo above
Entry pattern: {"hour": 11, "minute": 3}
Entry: {"hour": 11, "minute": 46}
